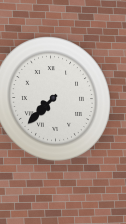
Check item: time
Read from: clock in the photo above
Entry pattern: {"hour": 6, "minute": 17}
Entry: {"hour": 7, "minute": 38}
